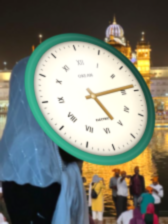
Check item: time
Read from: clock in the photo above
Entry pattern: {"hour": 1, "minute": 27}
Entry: {"hour": 5, "minute": 14}
